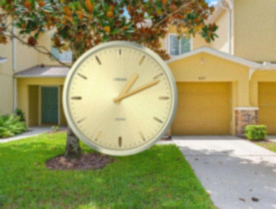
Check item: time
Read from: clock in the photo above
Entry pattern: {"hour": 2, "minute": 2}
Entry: {"hour": 1, "minute": 11}
